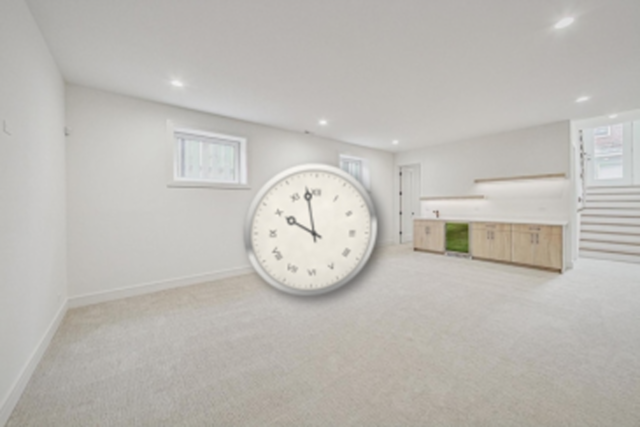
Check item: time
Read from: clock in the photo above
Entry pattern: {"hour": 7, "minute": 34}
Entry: {"hour": 9, "minute": 58}
